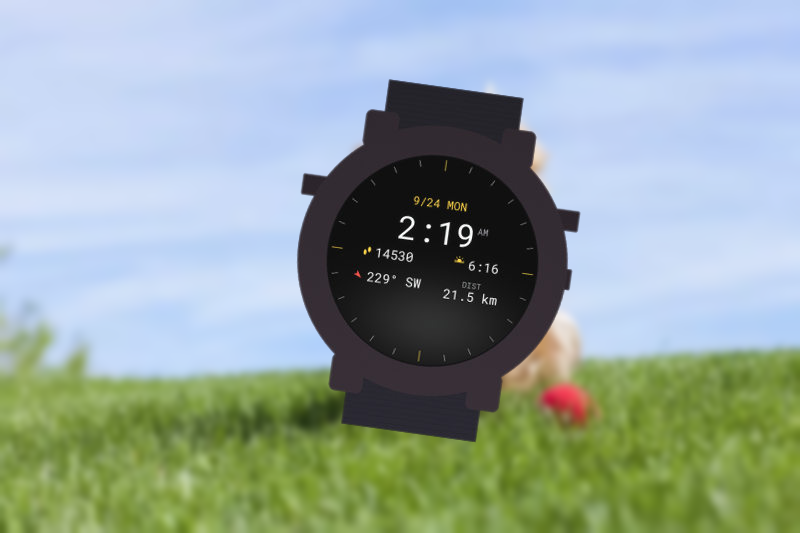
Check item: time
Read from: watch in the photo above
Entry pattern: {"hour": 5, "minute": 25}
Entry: {"hour": 2, "minute": 19}
